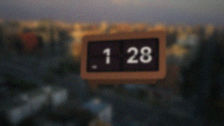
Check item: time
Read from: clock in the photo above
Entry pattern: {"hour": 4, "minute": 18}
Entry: {"hour": 1, "minute": 28}
